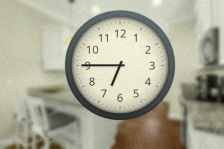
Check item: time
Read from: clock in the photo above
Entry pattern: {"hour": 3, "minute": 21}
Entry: {"hour": 6, "minute": 45}
